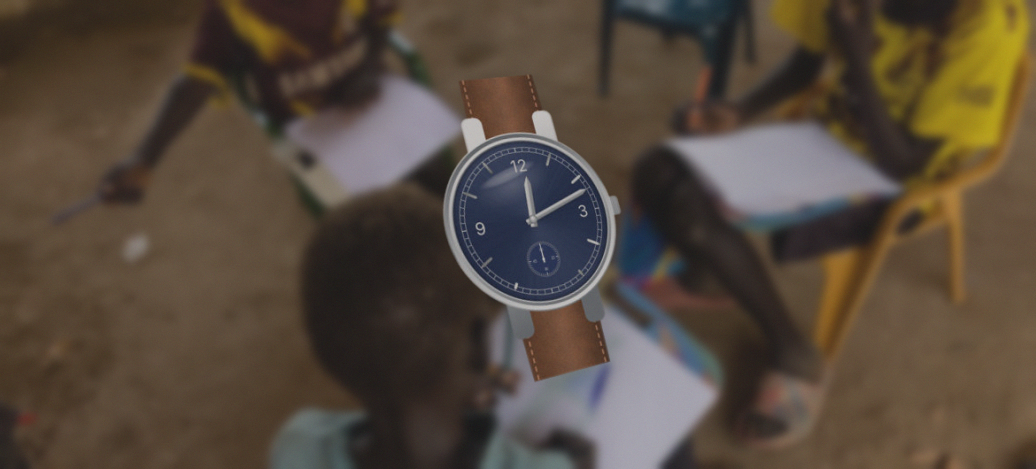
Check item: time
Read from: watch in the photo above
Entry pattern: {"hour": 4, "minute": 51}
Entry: {"hour": 12, "minute": 12}
